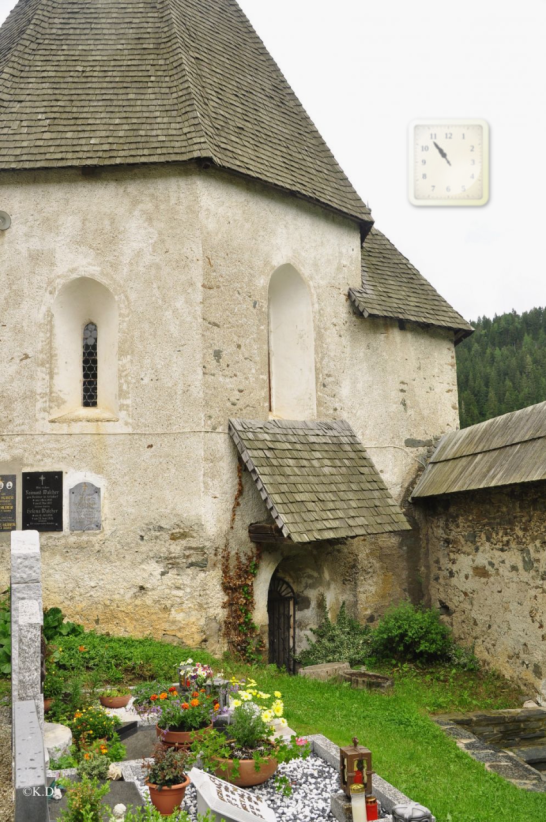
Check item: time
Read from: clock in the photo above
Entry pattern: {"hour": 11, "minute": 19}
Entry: {"hour": 10, "minute": 54}
